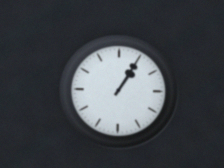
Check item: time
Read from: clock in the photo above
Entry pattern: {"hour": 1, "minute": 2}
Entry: {"hour": 1, "minute": 5}
